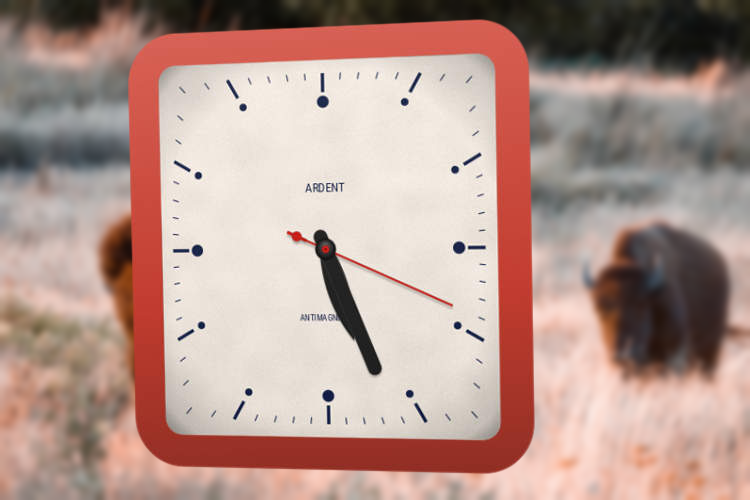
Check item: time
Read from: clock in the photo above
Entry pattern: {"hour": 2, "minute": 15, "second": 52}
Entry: {"hour": 5, "minute": 26, "second": 19}
